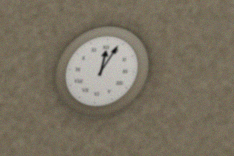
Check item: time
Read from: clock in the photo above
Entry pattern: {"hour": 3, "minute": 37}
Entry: {"hour": 12, "minute": 4}
